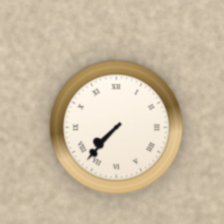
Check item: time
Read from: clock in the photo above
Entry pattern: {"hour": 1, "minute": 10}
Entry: {"hour": 7, "minute": 37}
